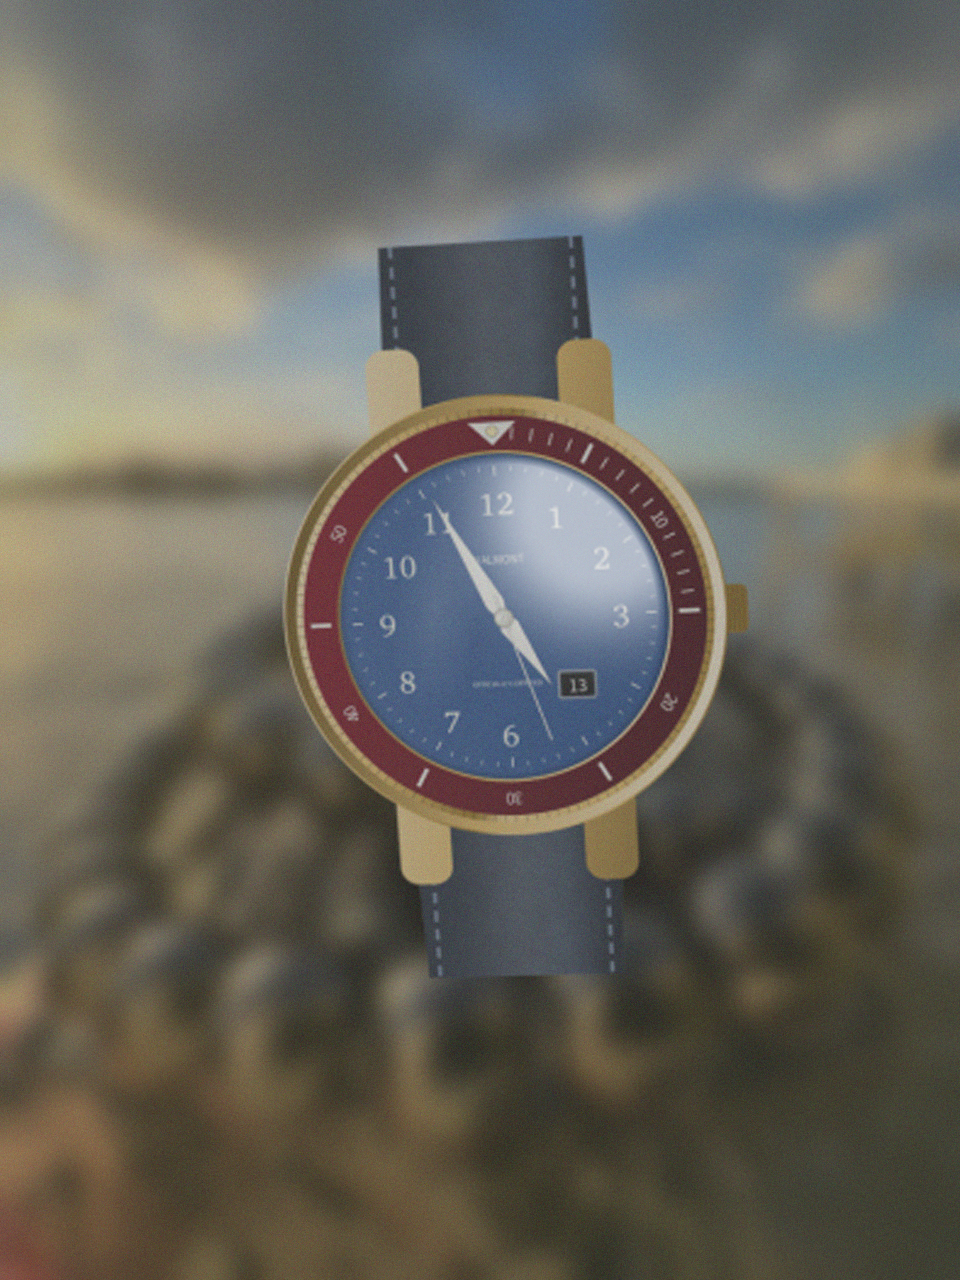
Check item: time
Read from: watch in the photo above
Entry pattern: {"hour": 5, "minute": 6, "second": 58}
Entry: {"hour": 4, "minute": 55, "second": 27}
